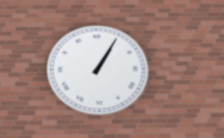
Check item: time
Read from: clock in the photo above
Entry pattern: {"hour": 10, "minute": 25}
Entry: {"hour": 1, "minute": 5}
